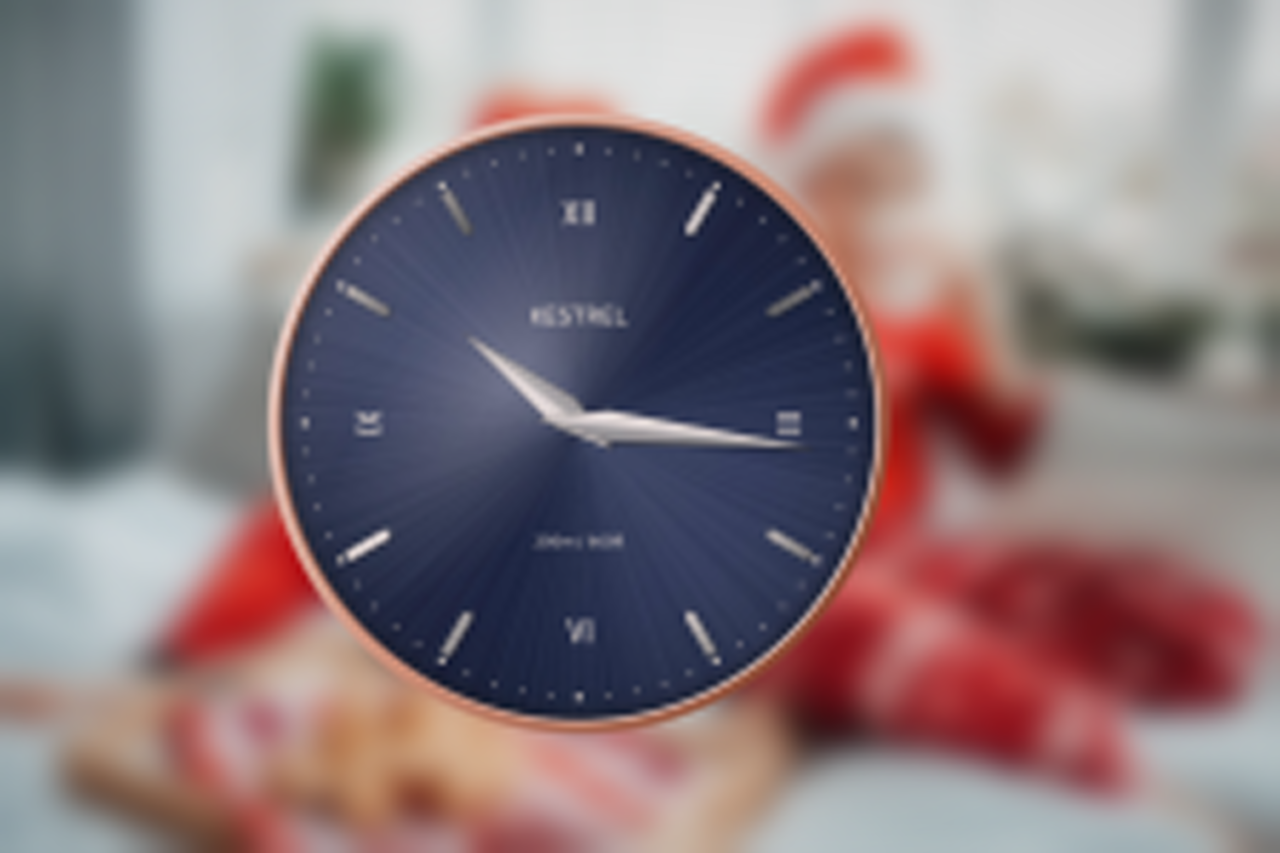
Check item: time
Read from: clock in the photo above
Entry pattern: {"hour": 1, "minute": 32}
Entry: {"hour": 10, "minute": 16}
